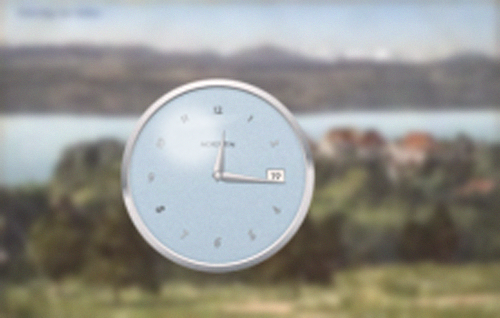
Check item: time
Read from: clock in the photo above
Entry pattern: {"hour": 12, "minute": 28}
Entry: {"hour": 12, "minute": 16}
